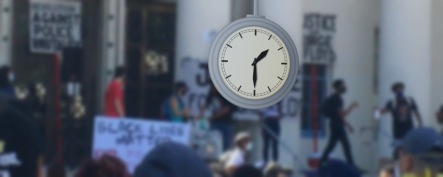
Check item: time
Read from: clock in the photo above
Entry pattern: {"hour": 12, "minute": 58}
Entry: {"hour": 1, "minute": 30}
